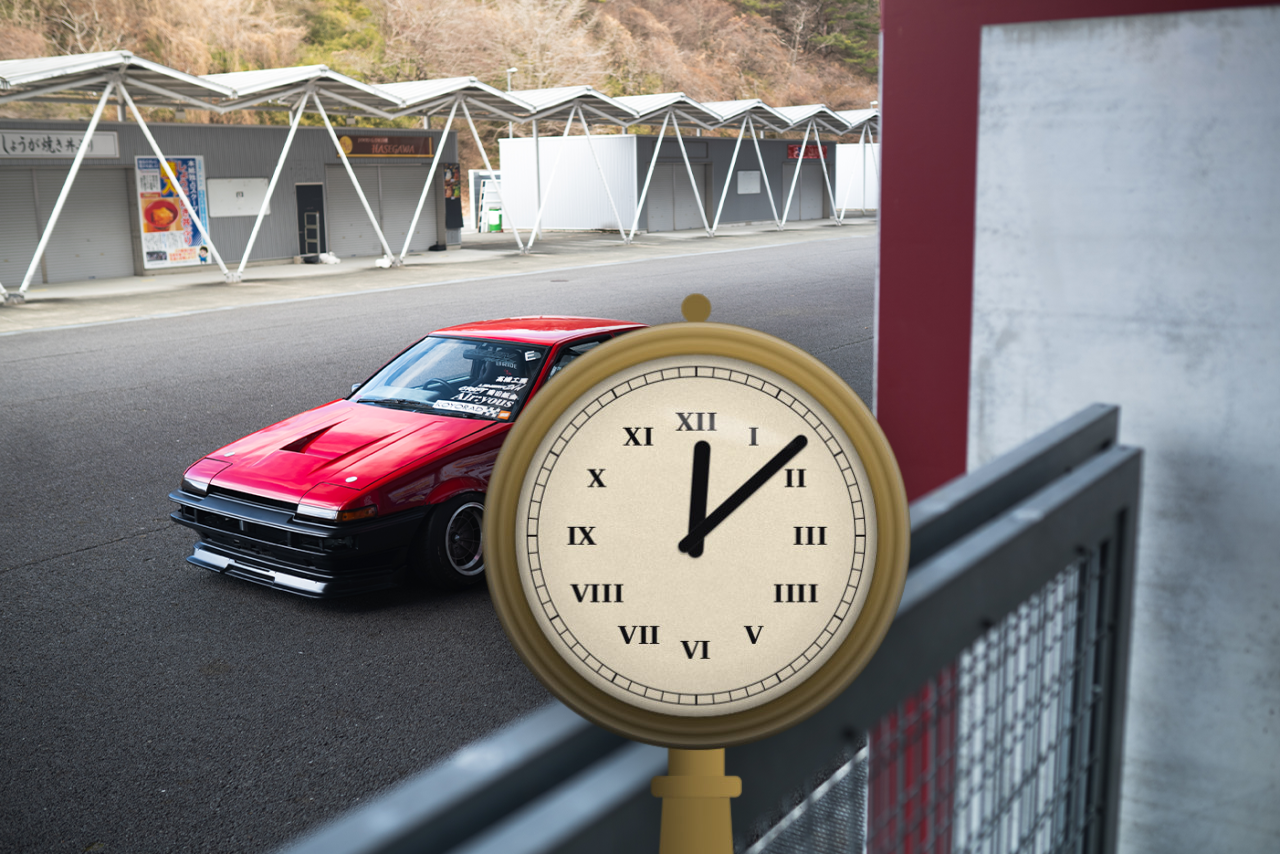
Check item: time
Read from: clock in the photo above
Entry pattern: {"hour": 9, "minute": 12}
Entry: {"hour": 12, "minute": 8}
